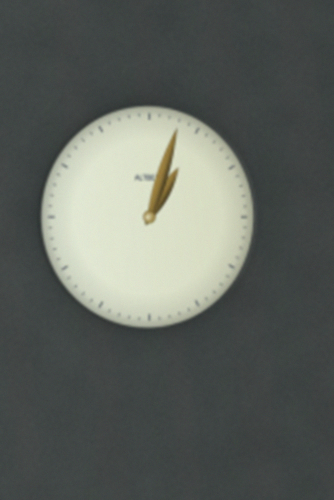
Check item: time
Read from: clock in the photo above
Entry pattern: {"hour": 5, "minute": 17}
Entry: {"hour": 1, "minute": 3}
